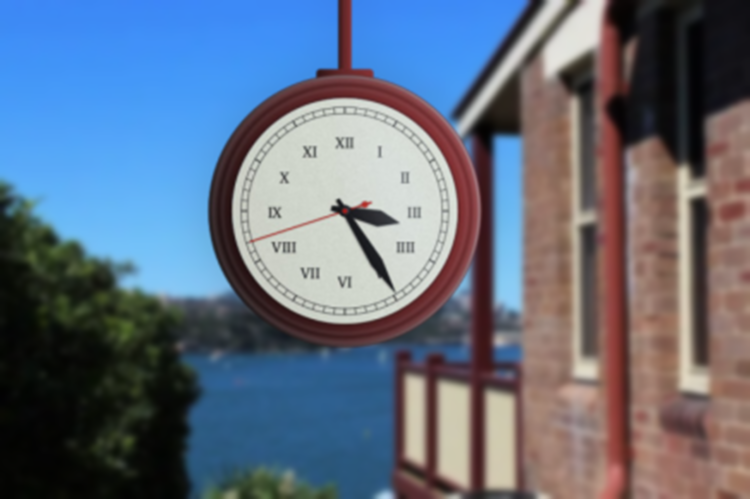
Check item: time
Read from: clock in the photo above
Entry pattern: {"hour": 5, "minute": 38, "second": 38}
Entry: {"hour": 3, "minute": 24, "second": 42}
